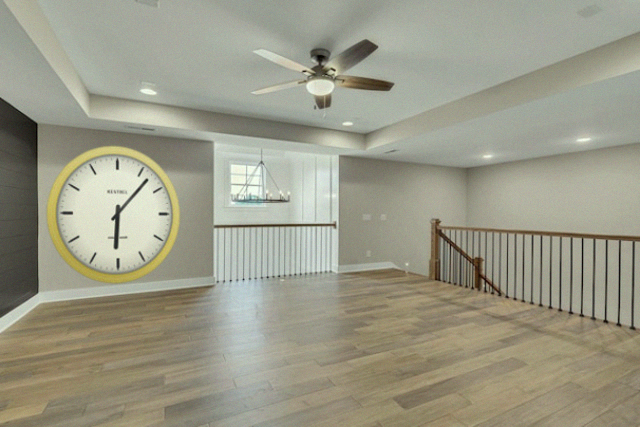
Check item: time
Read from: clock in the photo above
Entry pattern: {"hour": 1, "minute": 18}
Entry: {"hour": 6, "minute": 7}
